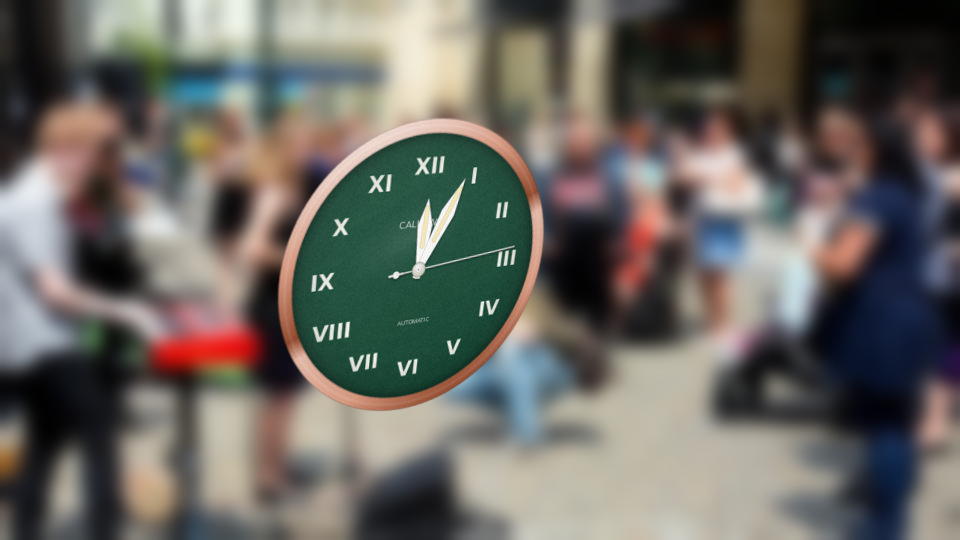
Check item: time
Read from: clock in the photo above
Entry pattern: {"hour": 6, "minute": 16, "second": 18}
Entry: {"hour": 12, "minute": 4, "second": 14}
